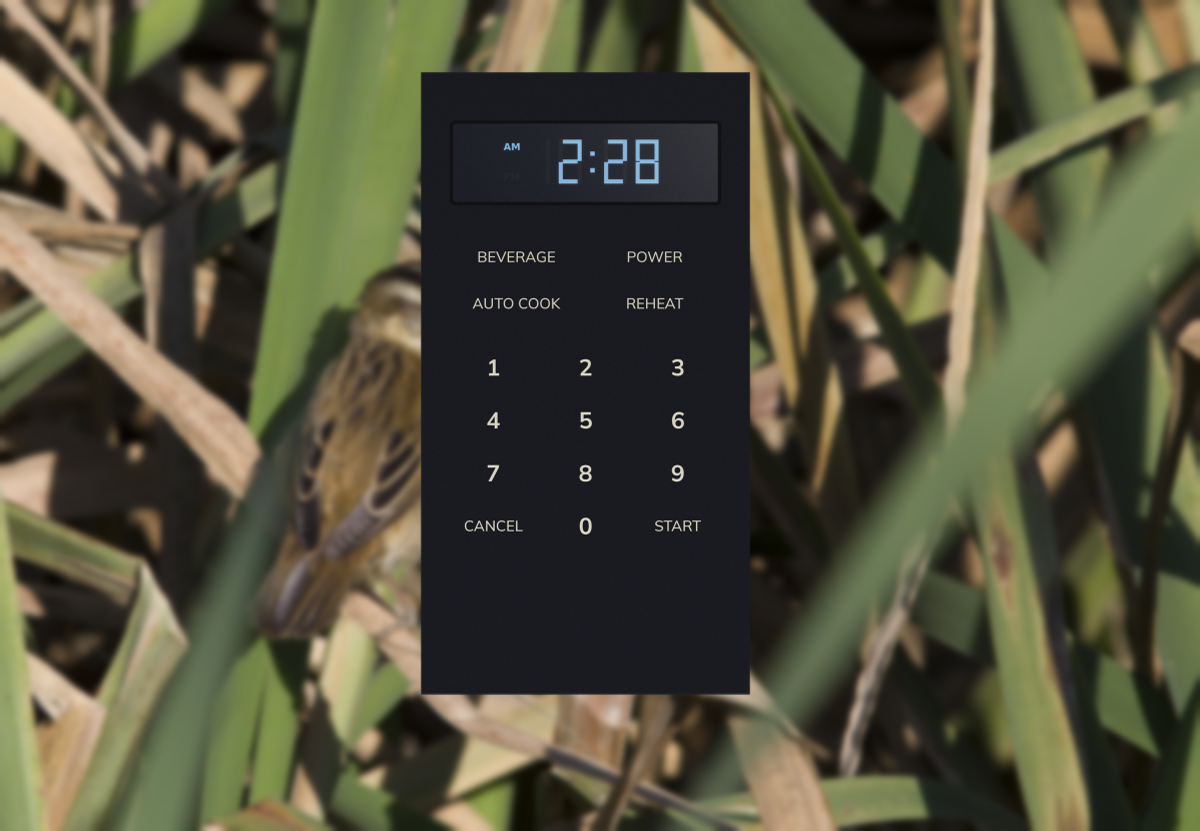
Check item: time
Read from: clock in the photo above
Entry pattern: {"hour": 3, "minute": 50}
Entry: {"hour": 2, "minute": 28}
